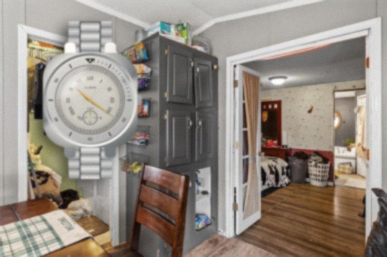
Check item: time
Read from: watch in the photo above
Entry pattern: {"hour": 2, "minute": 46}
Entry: {"hour": 10, "minute": 21}
